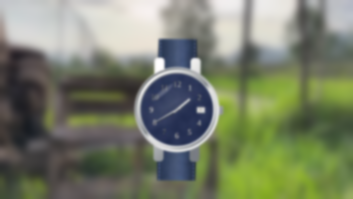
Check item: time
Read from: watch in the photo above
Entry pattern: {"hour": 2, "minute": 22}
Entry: {"hour": 1, "minute": 40}
